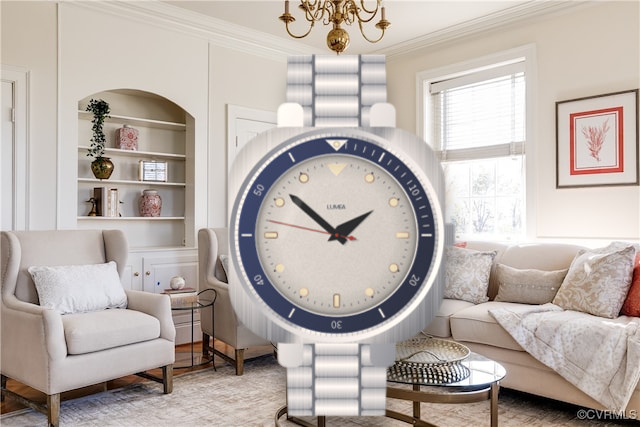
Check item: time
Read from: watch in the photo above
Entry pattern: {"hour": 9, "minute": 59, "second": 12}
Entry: {"hour": 1, "minute": 51, "second": 47}
